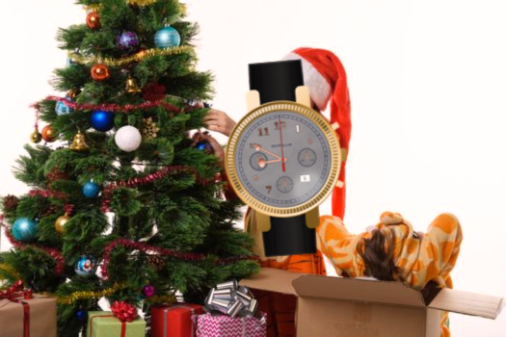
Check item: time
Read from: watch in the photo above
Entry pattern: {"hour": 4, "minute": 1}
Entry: {"hour": 8, "minute": 50}
